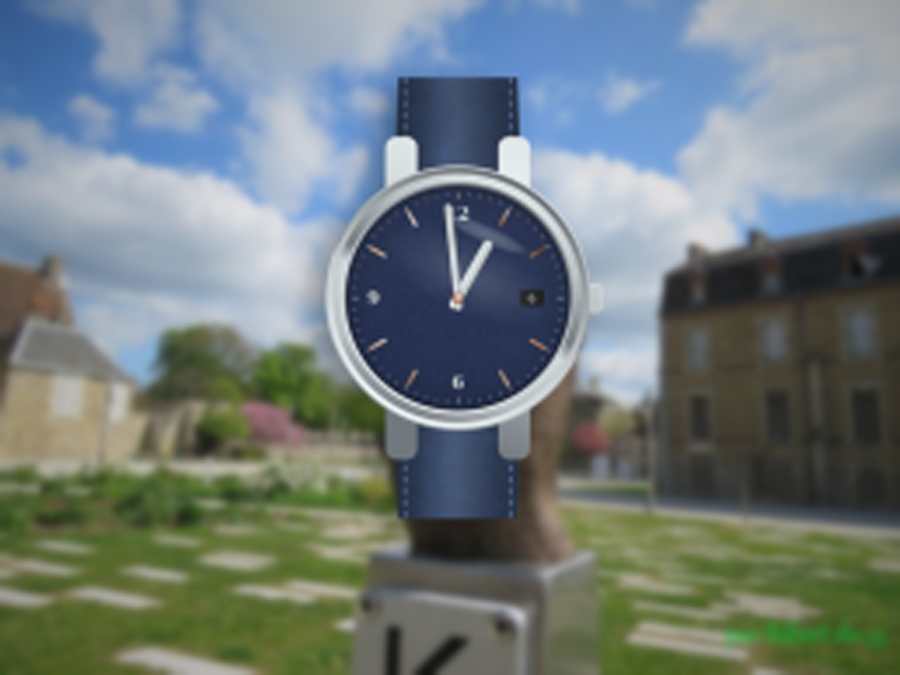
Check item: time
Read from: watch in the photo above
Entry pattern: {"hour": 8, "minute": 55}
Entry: {"hour": 12, "minute": 59}
